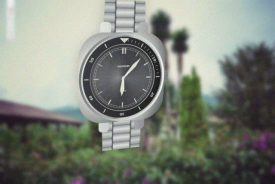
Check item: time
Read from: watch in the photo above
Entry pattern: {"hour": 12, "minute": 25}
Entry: {"hour": 6, "minute": 7}
